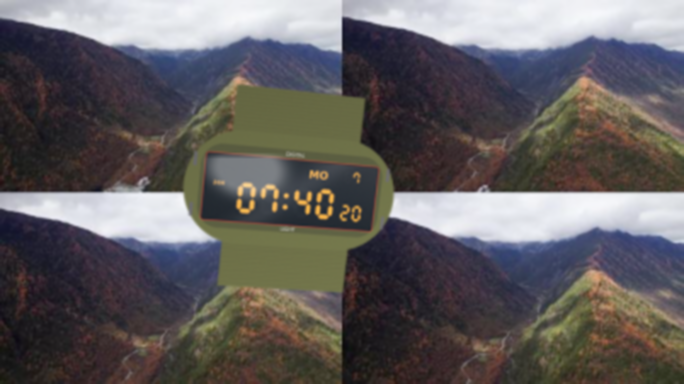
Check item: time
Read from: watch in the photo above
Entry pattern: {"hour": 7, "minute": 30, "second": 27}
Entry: {"hour": 7, "minute": 40, "second": 20}
